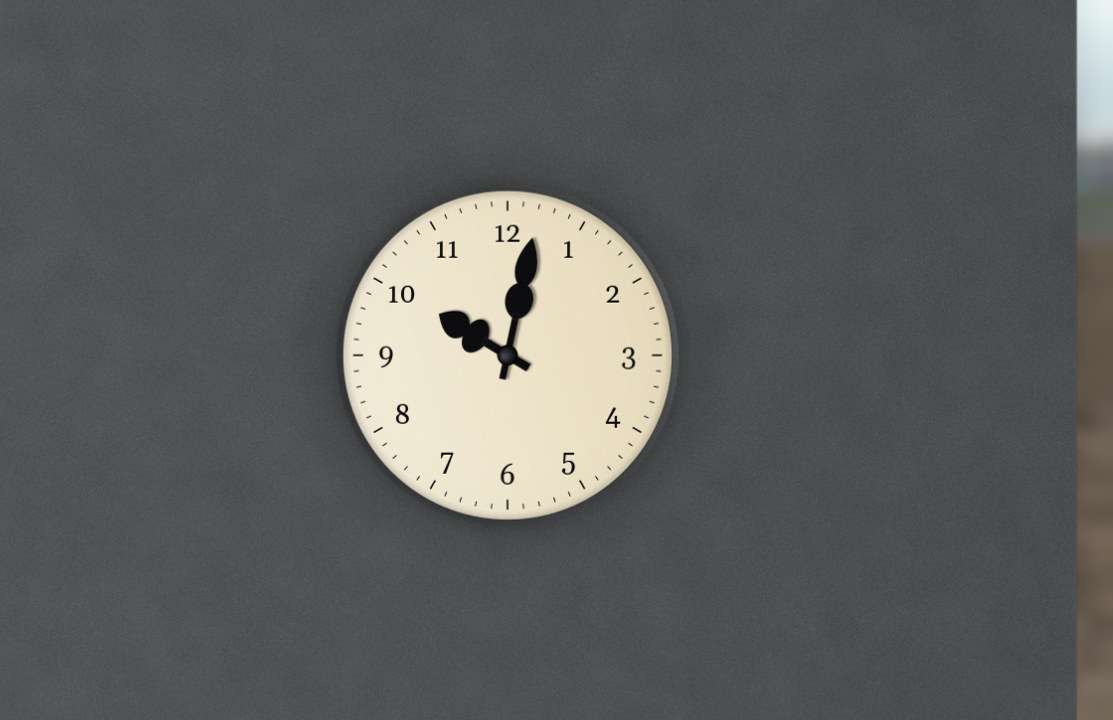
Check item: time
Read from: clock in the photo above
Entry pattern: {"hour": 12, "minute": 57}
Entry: {"hour": 10, "minute": 2}
